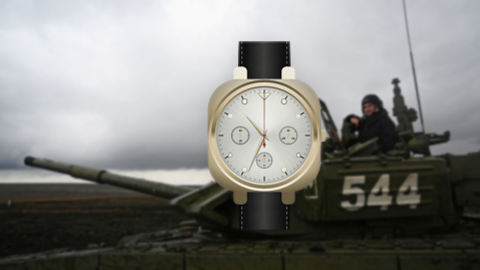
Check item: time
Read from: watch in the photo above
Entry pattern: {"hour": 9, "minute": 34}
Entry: {"hour": 10, "minute": 34}
